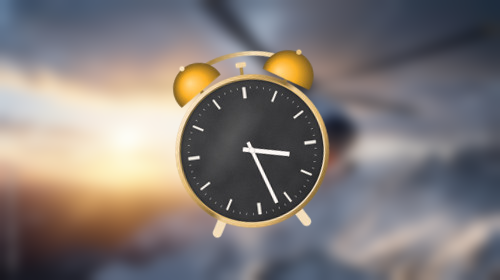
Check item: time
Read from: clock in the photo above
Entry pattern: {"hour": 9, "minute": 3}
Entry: {"hour": 3, "minute": 27}
